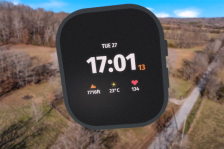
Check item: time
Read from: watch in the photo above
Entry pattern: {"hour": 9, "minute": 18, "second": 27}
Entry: {"hour": 17, "minute": 1, "second": 13}
